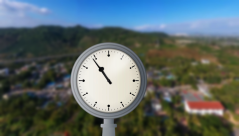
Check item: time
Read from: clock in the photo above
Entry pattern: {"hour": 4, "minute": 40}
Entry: {"hour": 10, "minute": 54}
